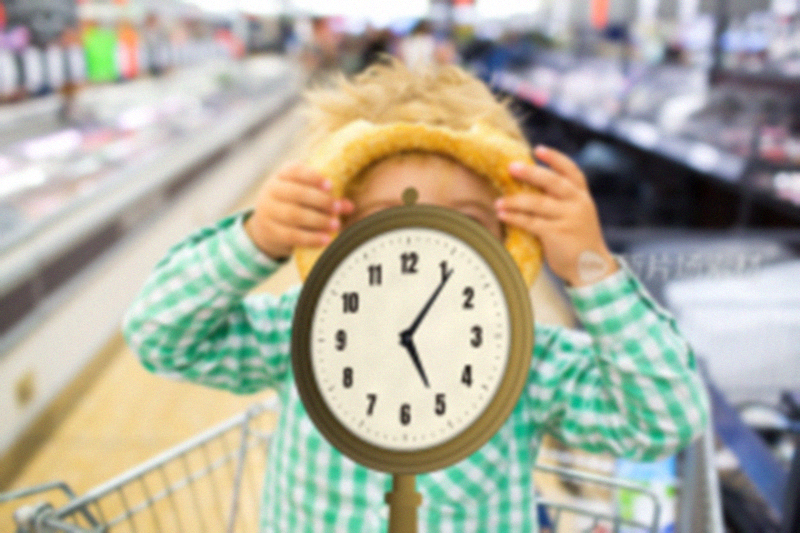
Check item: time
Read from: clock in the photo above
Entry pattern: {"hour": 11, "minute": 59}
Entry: {"hour": 5, "minute": 6}
